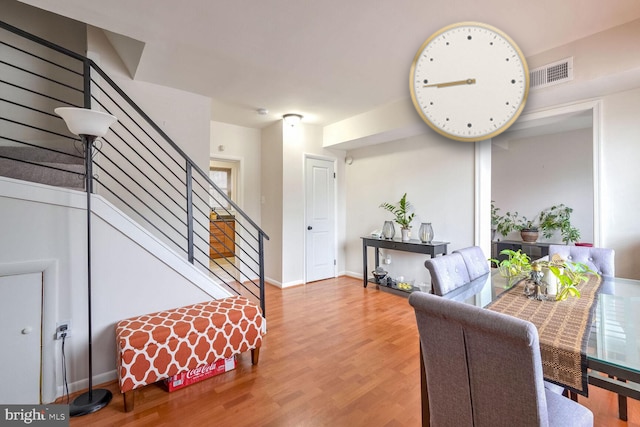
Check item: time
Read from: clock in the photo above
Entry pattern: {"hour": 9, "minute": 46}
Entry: {"hour": 8, "minute": 44}
